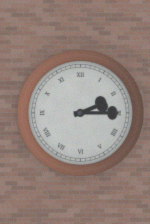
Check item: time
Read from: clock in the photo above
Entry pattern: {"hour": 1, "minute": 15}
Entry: {"hour": 2, "minute": 15}
